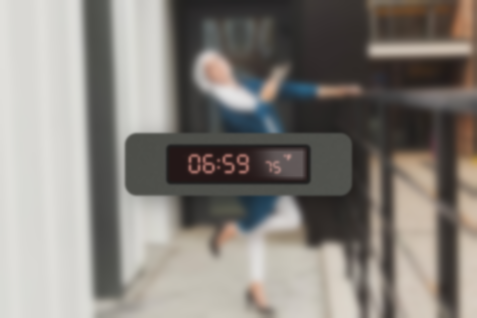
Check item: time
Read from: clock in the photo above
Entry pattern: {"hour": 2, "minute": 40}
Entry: {"hour": 6, "minute": 59}
